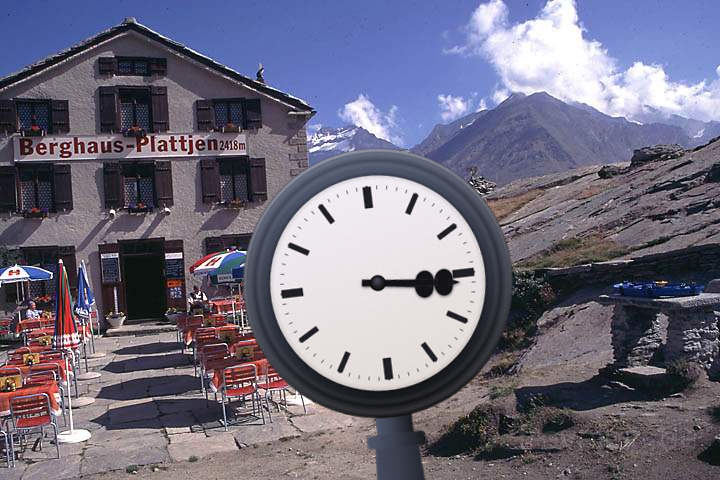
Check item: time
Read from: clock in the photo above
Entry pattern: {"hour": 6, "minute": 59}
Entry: {"hour": 3, "minute": 16}
